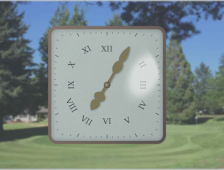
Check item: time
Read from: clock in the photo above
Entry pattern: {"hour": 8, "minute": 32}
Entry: {"hour": 7, "minute": 5}
